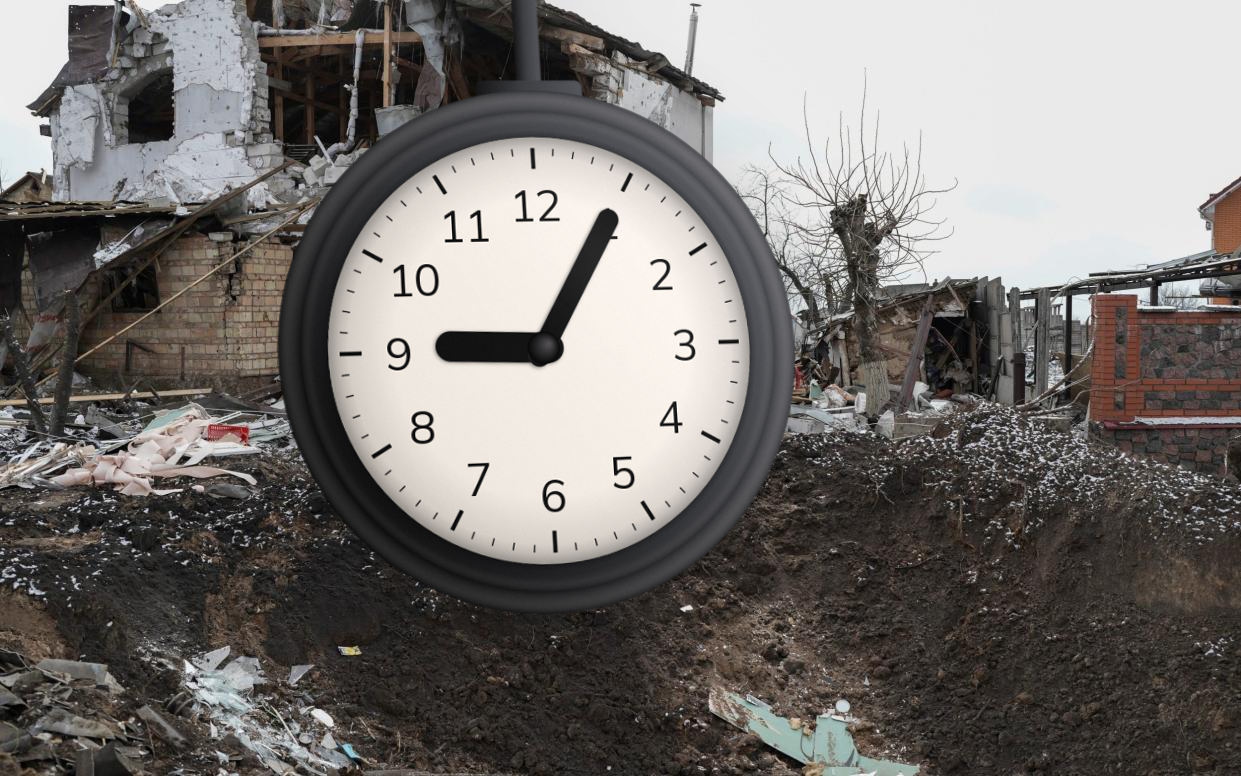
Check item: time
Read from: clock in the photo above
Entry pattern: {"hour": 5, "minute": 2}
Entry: {"hour": 9, "minute": 5}
